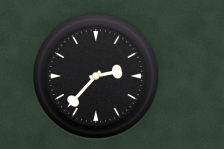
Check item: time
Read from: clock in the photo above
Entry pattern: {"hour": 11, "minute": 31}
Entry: {"hour": 2, "minute": 37}
